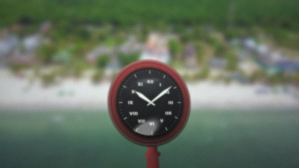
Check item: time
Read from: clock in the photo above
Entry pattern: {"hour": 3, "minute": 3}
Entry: {"hour": 10, "minute": 9}
